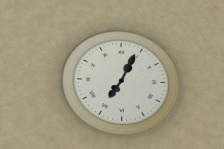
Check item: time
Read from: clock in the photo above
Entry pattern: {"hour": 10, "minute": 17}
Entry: {"hour": 7, "minute": 4}
